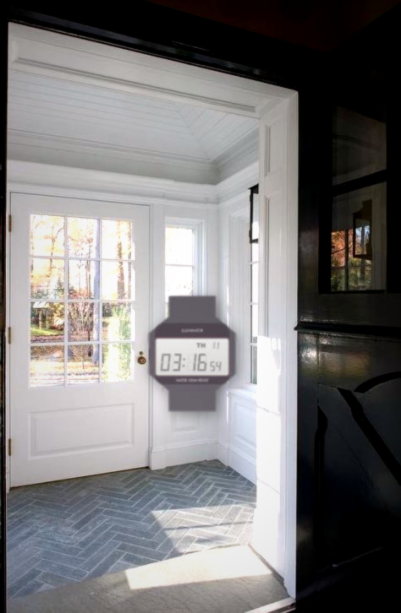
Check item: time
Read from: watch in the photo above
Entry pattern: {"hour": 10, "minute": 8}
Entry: {"hour": 3, "minute": 16}
